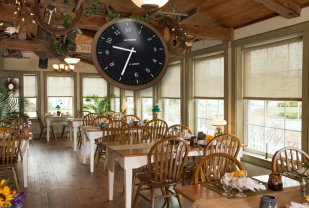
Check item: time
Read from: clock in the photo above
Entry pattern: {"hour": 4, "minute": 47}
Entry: {"hour": 9, "minute": 35}
